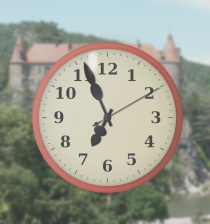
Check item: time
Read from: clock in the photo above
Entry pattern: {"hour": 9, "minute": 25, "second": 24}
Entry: {"hour": 6, "minute": 56, "second": 10}
